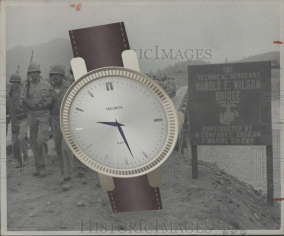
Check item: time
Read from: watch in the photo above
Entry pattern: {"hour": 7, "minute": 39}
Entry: {"hour": 9, "minute": 28}
